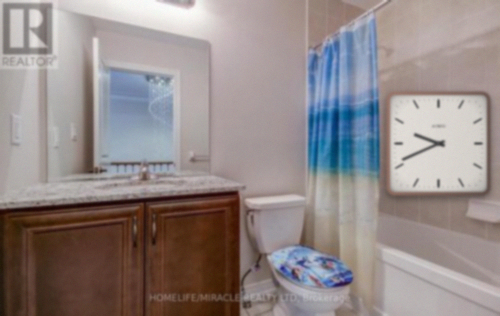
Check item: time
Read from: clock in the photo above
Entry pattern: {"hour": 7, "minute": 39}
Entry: {"hour": 9, "minute": 41}
